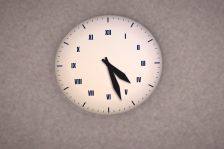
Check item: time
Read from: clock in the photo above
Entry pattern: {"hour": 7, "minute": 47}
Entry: {"hour": 4, "minute": 27}
